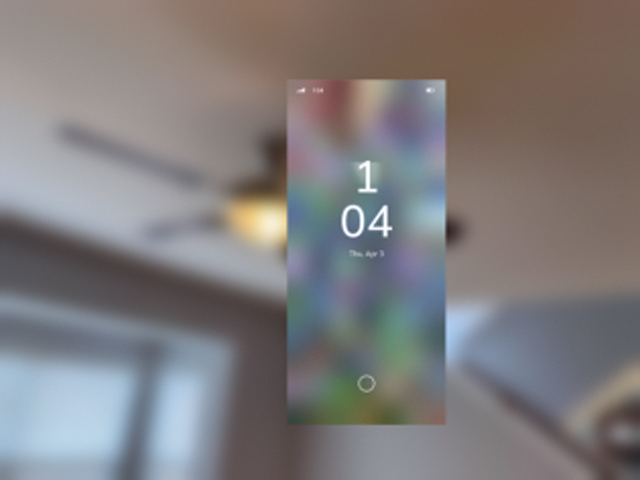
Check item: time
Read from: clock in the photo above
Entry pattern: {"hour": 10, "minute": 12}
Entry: {"hour": 1, "minute": 4}
